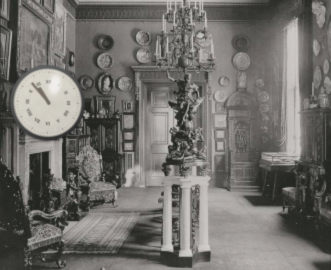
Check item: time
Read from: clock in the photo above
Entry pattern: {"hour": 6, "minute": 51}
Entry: {"hour": 10, "minute": 53}
